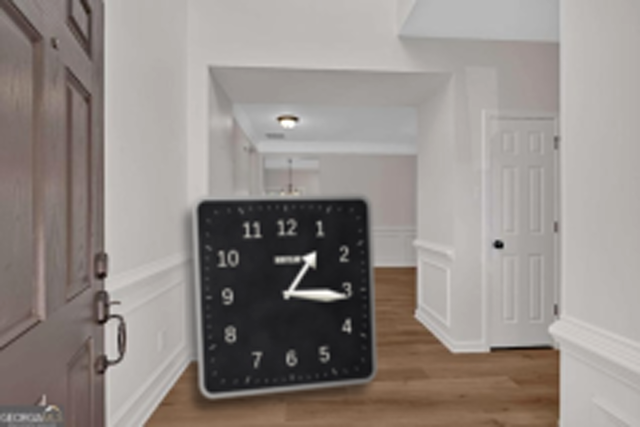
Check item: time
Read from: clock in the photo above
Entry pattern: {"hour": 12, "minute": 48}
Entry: {"hour": 1, "minute": 16}
